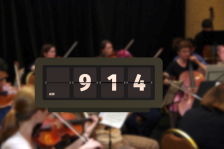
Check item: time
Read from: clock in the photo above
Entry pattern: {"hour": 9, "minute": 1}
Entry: {"hour": 9, "minute": 14}
